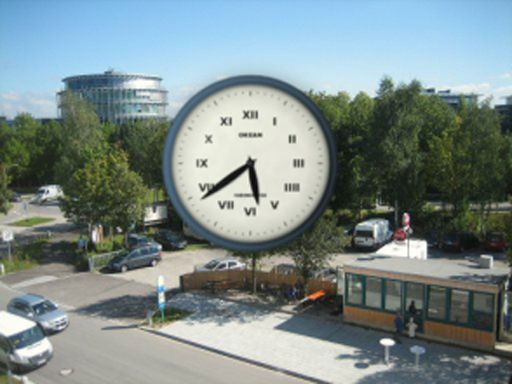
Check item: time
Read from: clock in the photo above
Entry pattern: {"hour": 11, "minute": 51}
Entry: {"hour": 5, "minute": 39}
